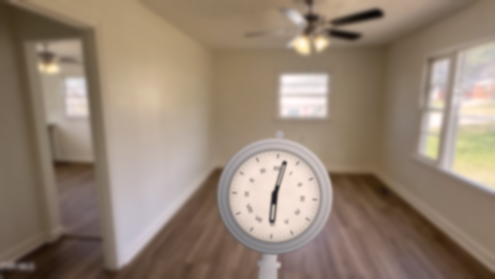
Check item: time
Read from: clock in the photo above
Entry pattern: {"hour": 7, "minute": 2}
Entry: {"hour": 6, "minute": 2}
